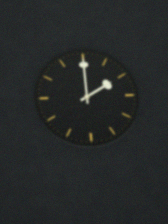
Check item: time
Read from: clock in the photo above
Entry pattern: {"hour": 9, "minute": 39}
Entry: {"hour": 2, "minute": 0}
